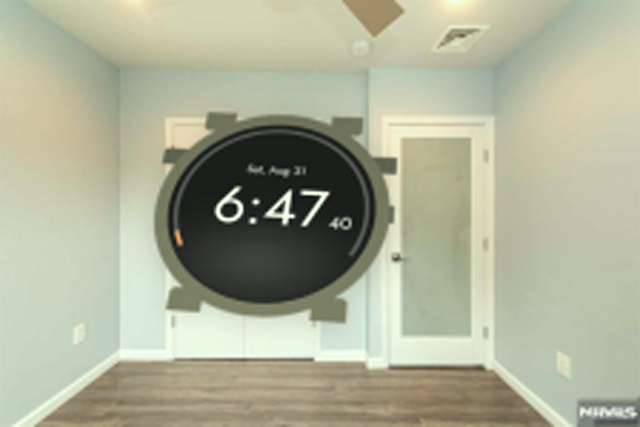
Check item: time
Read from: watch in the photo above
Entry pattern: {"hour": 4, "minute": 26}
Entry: {"hour": 6, "minute": 47}
